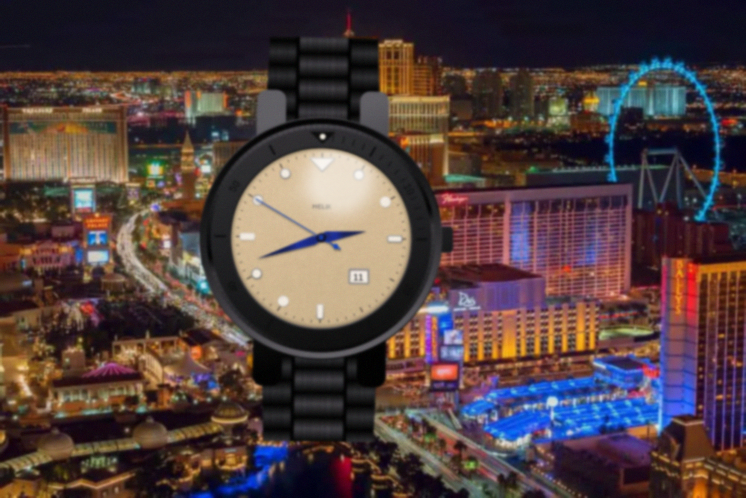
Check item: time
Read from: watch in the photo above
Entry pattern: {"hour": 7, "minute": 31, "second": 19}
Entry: {"hour": 2, "minute": 41, "second": 50}
